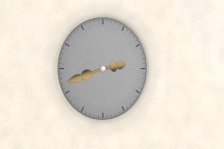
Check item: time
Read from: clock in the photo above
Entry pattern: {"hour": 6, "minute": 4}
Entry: {"hour": 2, "minute": 42}
